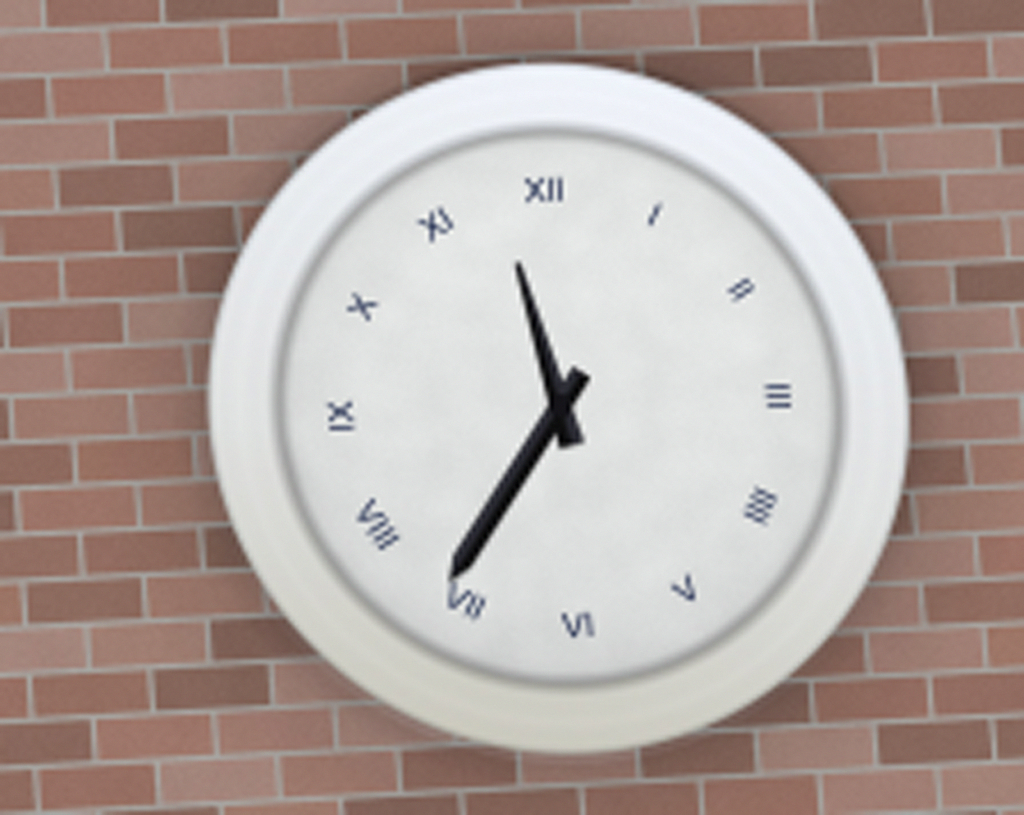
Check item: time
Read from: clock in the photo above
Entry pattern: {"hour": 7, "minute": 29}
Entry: {"hour": 11, "minute": 36}
